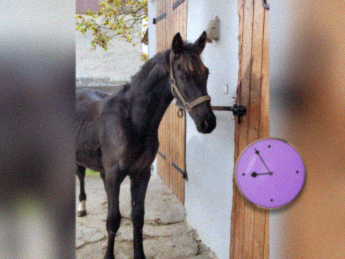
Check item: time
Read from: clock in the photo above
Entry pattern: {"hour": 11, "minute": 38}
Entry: {"hour": 8, "minute": 55}
